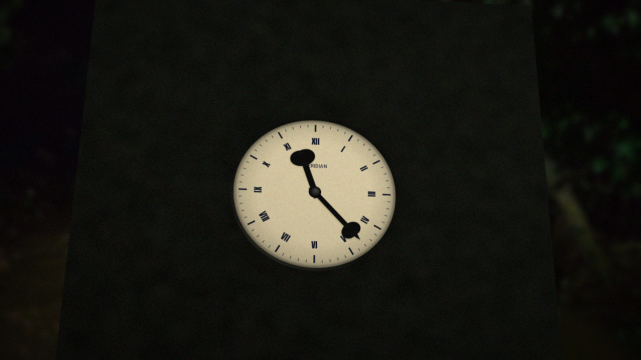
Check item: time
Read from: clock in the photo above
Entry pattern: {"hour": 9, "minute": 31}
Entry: {"hour": 11, "minute": 23}
